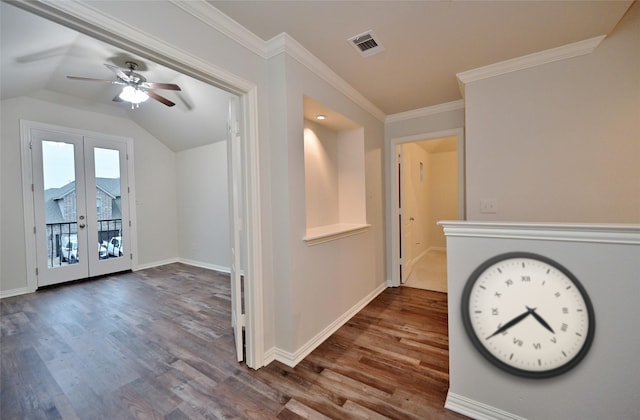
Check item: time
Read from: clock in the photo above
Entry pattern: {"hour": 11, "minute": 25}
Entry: {"hour": 4, "minute": 40}
